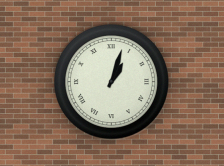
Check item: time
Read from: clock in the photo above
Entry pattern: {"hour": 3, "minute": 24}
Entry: {"hour": 1, "minute": 3}
